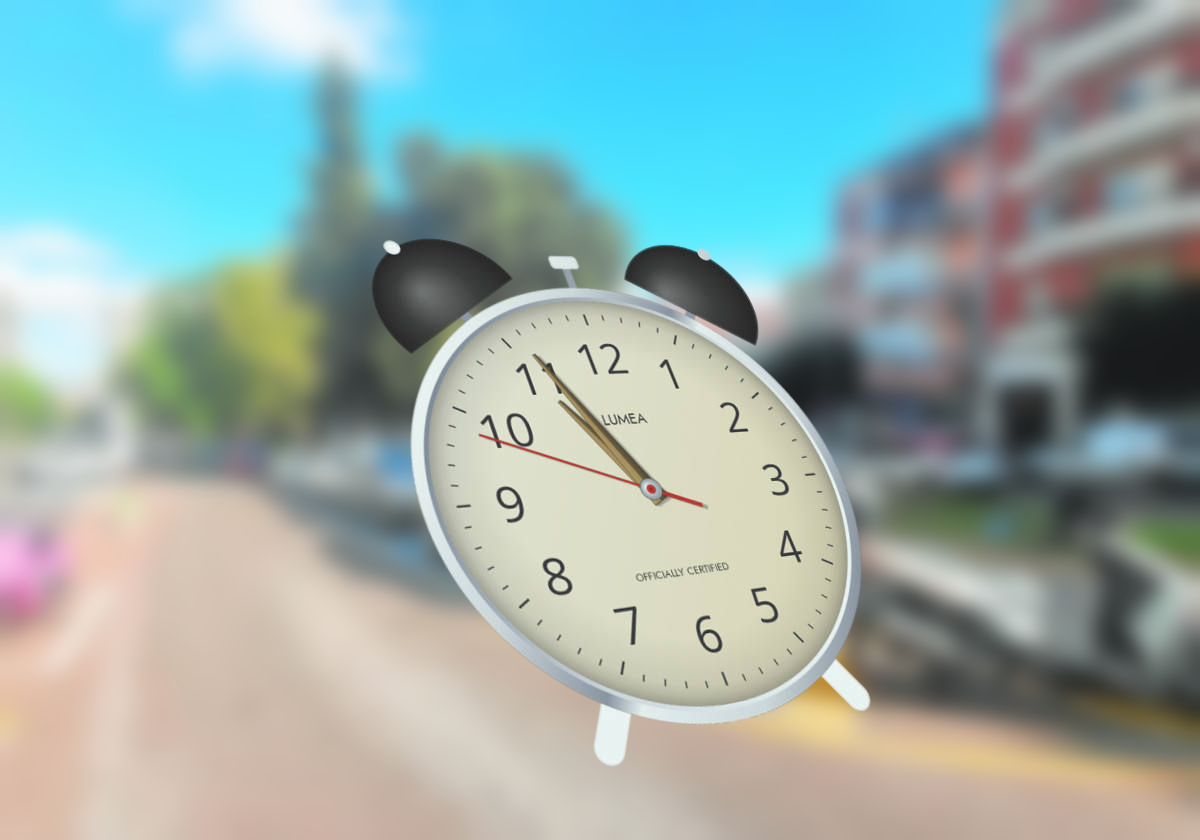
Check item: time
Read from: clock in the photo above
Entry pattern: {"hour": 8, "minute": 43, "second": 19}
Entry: {"hour": 10, "minute": 55, "second": 49}
